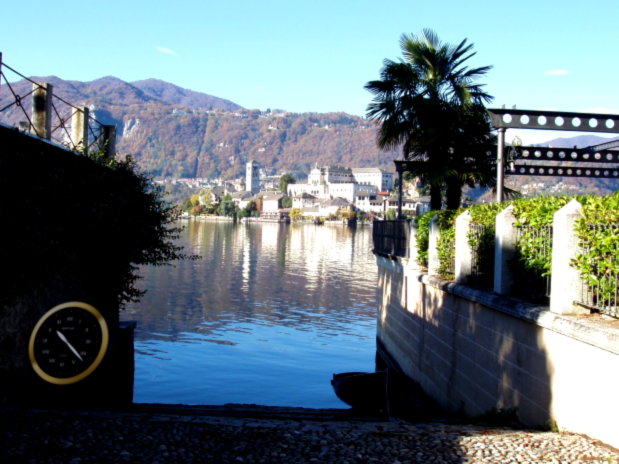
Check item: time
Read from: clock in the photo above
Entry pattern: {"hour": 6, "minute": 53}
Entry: {"hour": 10, "minute": 22}
